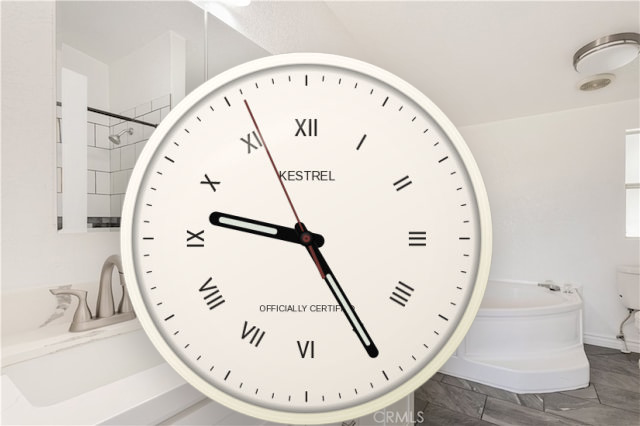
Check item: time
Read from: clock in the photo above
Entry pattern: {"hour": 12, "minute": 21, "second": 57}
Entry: {"hour": 9, "minute": 24, "second": 56}
